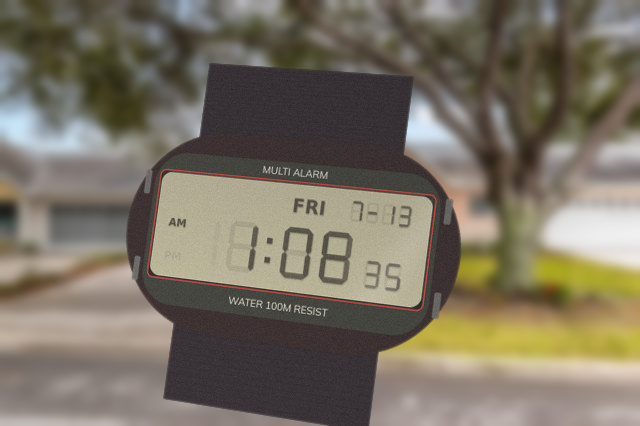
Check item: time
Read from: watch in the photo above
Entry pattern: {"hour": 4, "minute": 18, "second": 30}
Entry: {"hour": 1, "minute": 8, "second": 35}
